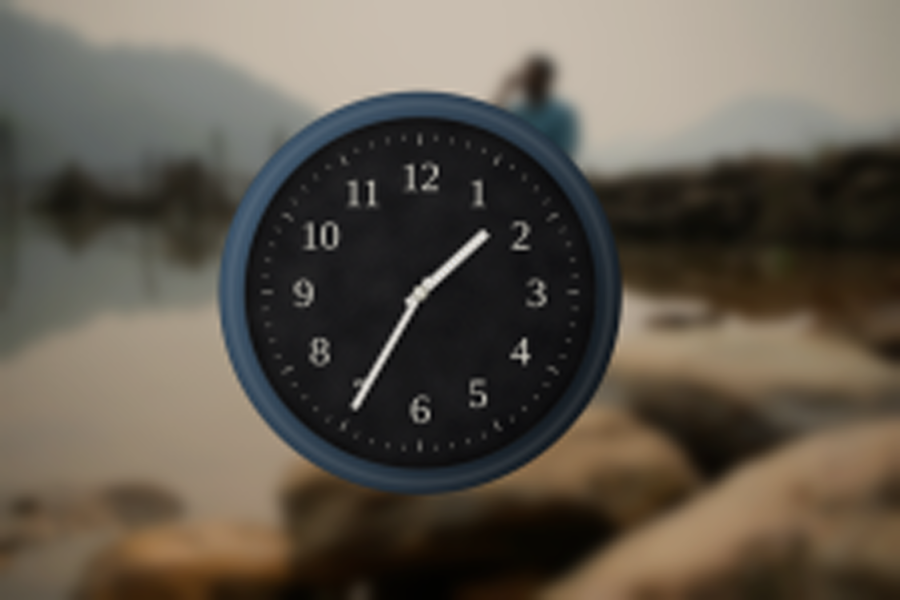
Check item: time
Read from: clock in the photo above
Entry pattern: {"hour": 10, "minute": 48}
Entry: {"hour": 1, "minute": 35}
